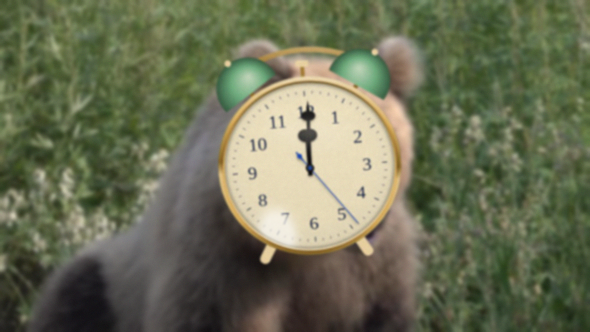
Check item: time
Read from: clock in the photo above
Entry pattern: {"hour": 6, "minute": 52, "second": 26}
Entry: {"hour": 12, "minute": 0, "second": 24}
